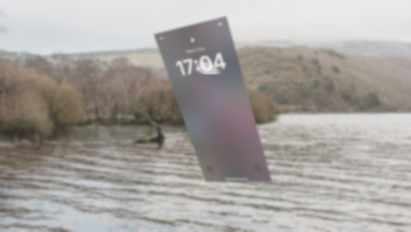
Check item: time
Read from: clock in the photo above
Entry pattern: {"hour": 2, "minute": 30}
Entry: {"hour": 17, "minute": 4}
